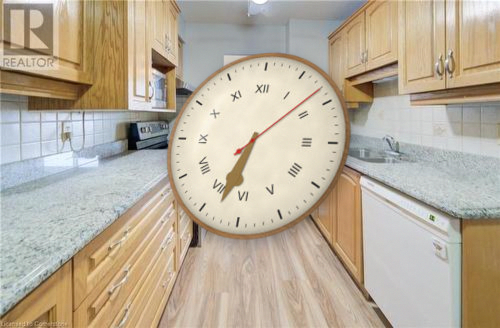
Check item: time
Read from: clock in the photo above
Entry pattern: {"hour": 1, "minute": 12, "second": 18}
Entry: {"hour": 6, "minute": 33, "second": 8}
